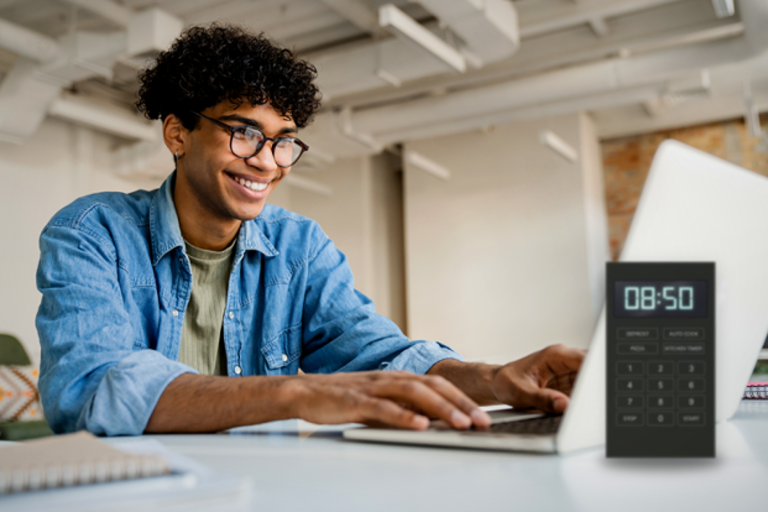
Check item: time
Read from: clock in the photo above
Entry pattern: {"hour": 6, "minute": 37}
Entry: {"hour": 8, "minute": 50}
